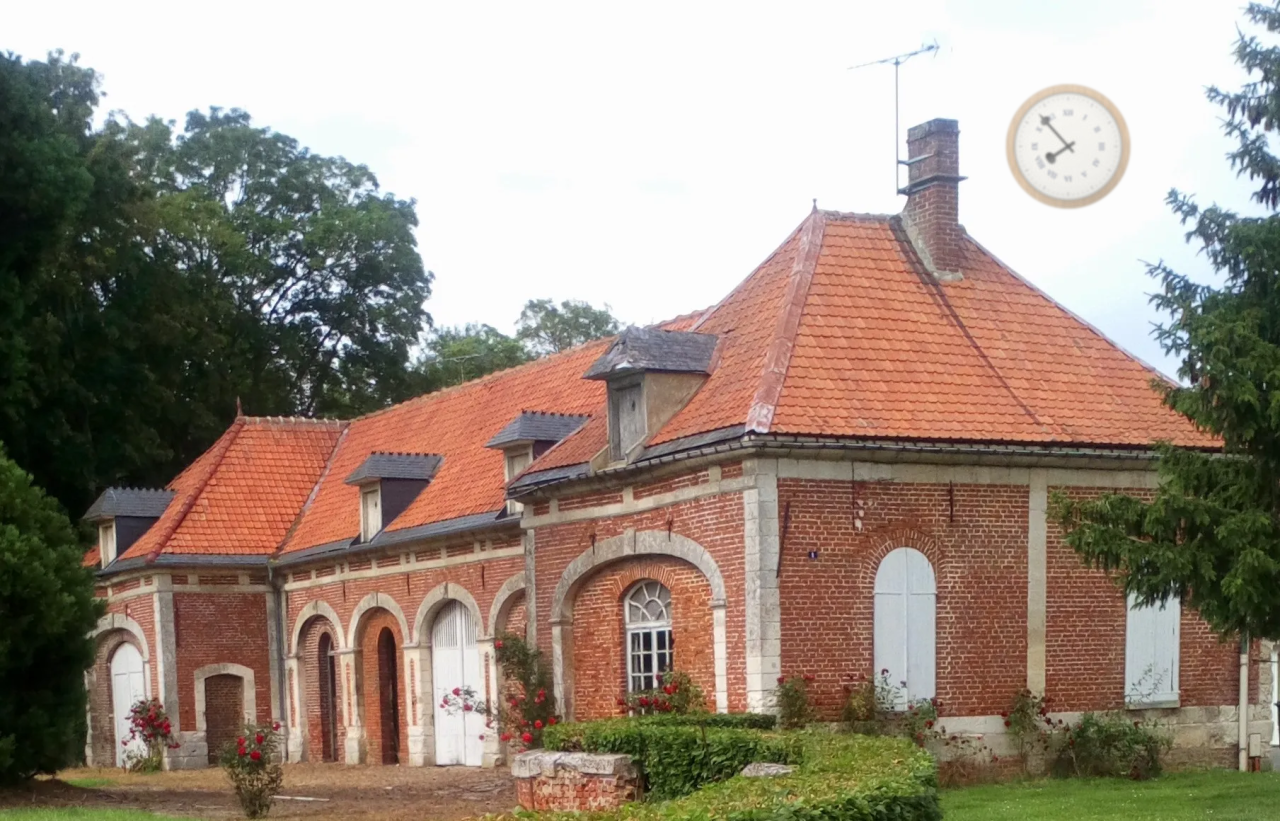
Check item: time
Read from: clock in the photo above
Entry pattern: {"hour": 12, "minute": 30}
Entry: {"hour": 7, "minute": 53}
